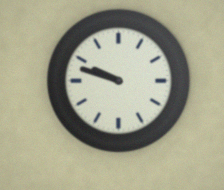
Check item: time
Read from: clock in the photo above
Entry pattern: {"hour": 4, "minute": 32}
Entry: {"hour": 9, "minute": 48}
